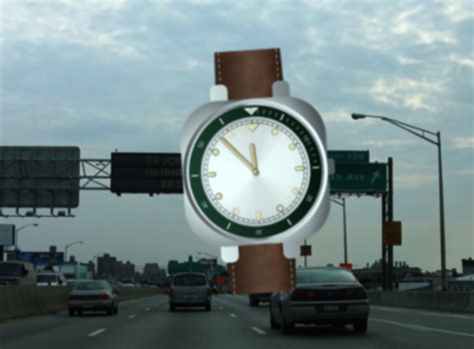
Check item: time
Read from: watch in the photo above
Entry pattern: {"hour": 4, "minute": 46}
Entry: {"hour": 11, "minute": 53}
